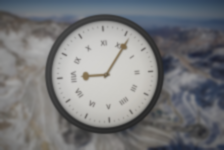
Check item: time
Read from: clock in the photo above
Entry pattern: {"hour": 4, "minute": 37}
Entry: {"hour": 8, "minute": 1}
